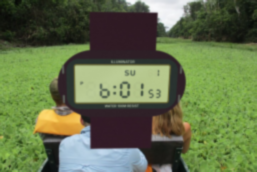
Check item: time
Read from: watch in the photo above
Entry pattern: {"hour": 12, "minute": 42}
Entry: {"hour": 6, "minute": 1}
